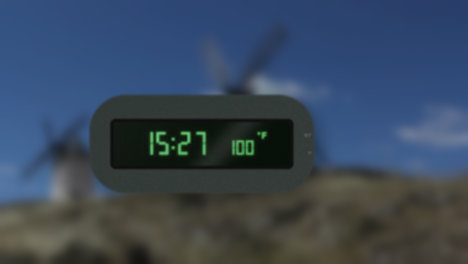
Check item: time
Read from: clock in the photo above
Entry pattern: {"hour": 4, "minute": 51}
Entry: {"hour": 15, "minute": 27}
